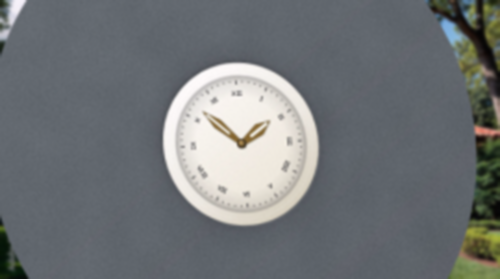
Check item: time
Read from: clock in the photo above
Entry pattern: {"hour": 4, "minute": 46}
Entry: {"hour": 1, "minute": 52}
